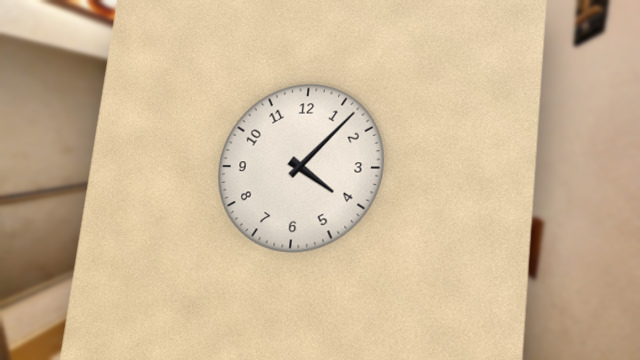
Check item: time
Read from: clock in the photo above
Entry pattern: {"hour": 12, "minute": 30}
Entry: {"hour": 4, "minute": 7}
